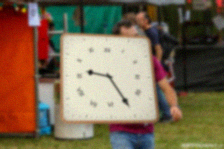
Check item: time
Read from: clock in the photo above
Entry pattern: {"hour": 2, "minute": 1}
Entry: {"hour": 9, "minute": 25}
